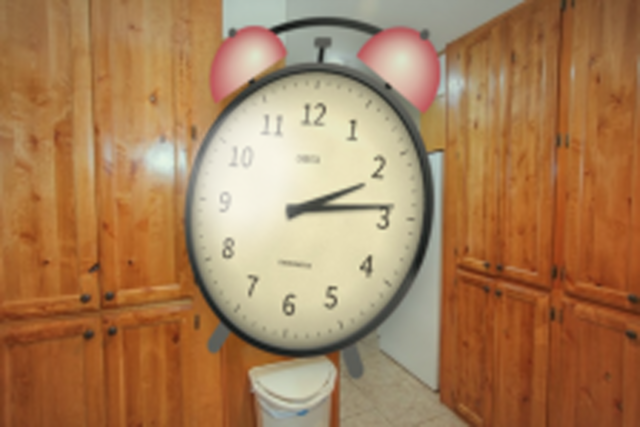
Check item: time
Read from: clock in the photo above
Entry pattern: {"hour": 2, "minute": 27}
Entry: {"hour": 2, "minute": 14}
